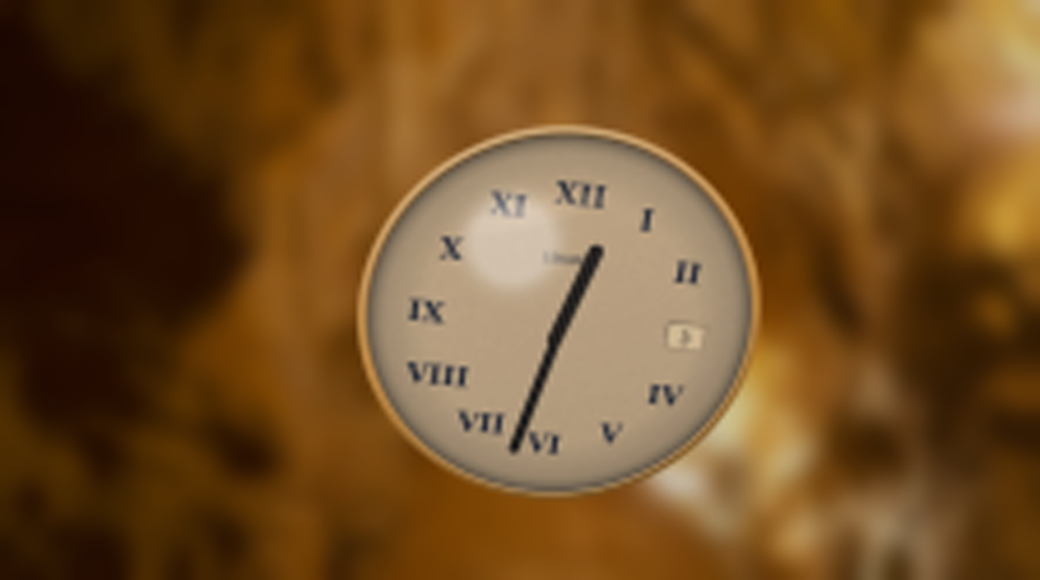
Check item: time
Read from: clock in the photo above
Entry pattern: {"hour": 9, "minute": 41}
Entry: {"hour": 12, "minute": 32}
